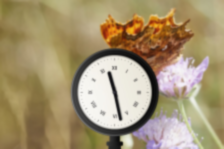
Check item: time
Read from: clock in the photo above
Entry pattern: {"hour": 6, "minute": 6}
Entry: {"hour": 11, "minute": 28}
